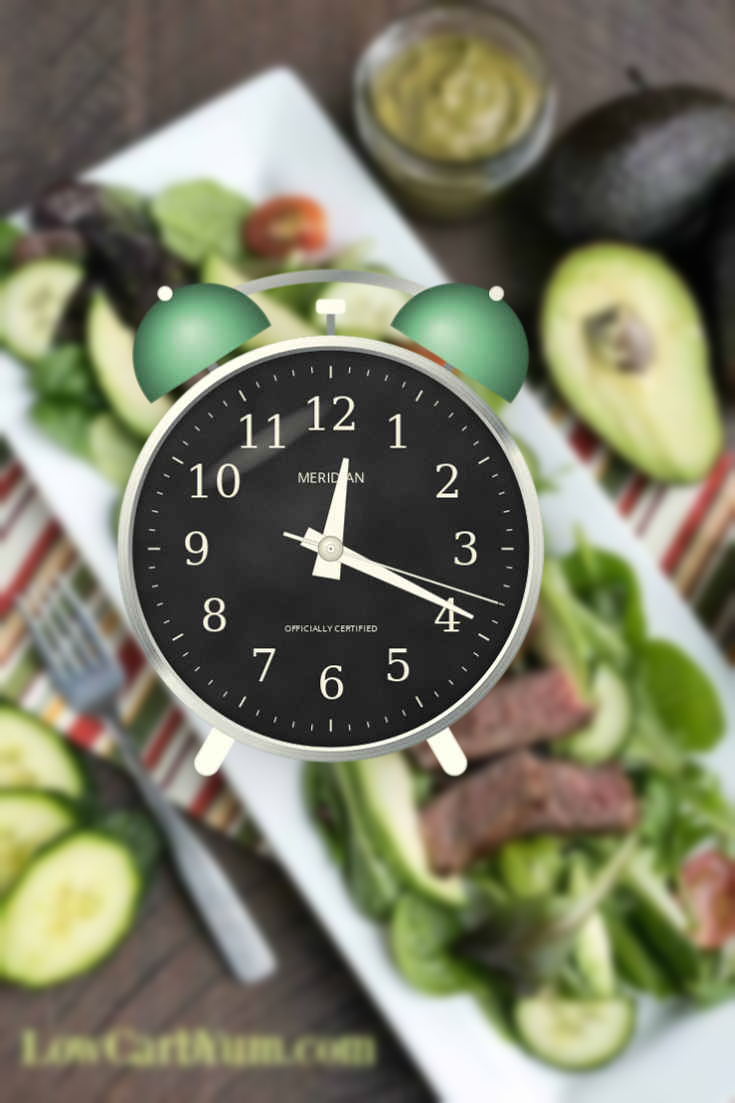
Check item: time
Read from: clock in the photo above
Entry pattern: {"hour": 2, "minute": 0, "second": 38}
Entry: {"hour": 12, "minute": 19, "second": 18}
